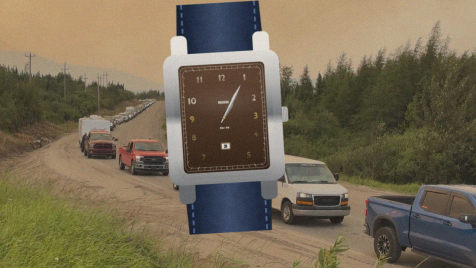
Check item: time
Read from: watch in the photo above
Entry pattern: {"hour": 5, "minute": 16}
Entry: {"hour": 1, "minute": 5}
